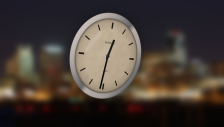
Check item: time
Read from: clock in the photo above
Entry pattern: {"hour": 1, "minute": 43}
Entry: {"hour": 12, "minute": 31}
